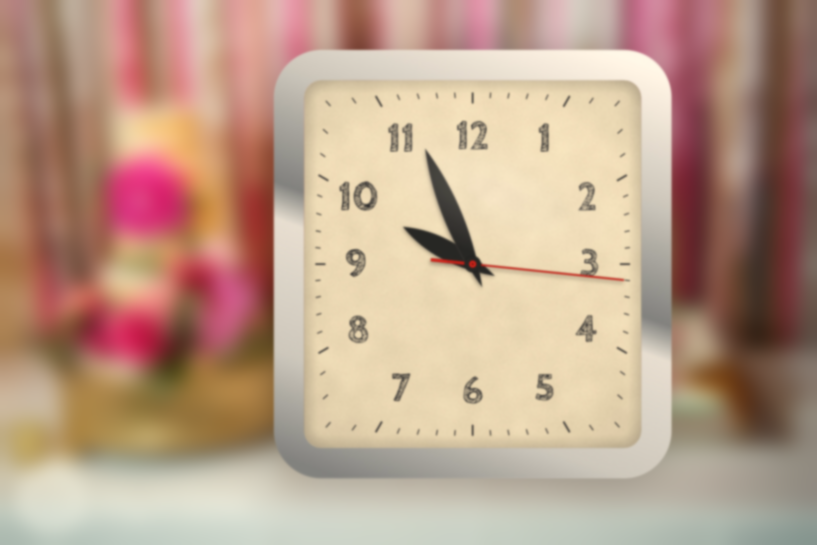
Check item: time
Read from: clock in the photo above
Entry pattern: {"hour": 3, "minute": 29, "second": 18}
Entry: {"hour": 9, "minute": 56, "second": 16}
